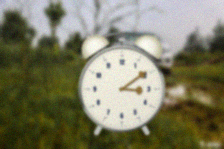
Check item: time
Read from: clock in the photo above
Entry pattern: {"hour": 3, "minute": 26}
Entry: {"hour": 3, "minute": 9}
